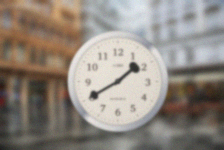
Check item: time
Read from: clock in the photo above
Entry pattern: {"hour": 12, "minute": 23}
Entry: {"hour": 1, "minute": 40}
